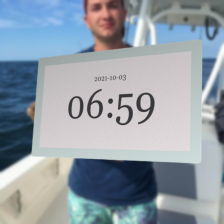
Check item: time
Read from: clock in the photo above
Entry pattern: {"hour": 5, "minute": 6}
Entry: {"hour": 6, "minute": 59}
